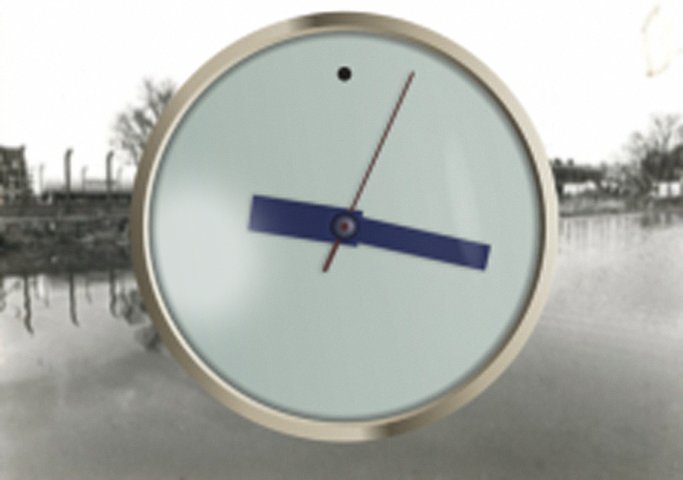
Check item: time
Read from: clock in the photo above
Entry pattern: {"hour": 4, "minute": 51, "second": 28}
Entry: {"hour": 9, "minute": 17, "second": 4}
